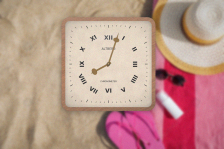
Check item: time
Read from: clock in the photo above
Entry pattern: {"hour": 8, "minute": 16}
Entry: {"hour": 8, "minute": 3}
